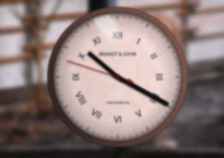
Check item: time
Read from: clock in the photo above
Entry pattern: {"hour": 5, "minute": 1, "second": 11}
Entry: {"hour": 10, "minute": 19, "second": 48}
